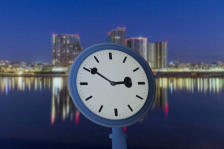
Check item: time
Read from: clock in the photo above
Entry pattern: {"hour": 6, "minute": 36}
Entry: {"hour": 2, "minute": 51}
